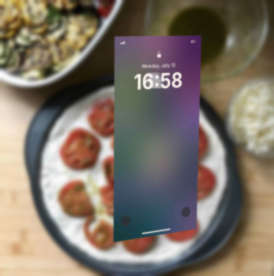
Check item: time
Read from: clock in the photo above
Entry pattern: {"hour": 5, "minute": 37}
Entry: {"hour": 16, "minute": 58}
